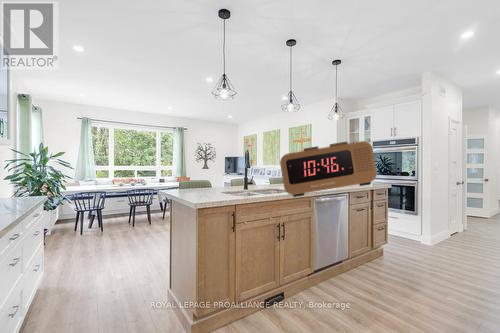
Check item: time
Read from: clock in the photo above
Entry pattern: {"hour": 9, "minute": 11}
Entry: {"hour": 10, "minute": 46}
